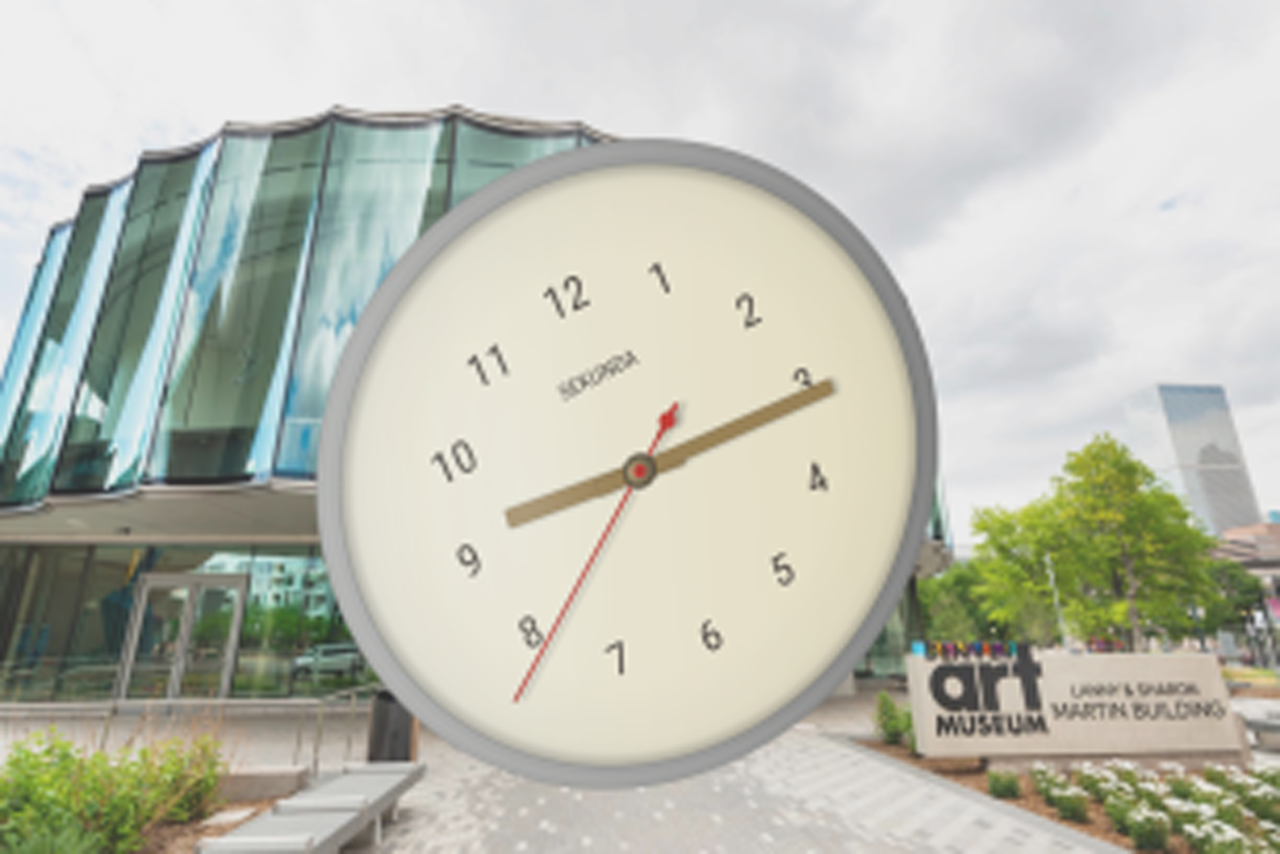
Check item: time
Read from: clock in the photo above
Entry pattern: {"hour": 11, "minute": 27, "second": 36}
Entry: {"hour": 9, "minute": 15, "second": 39}
